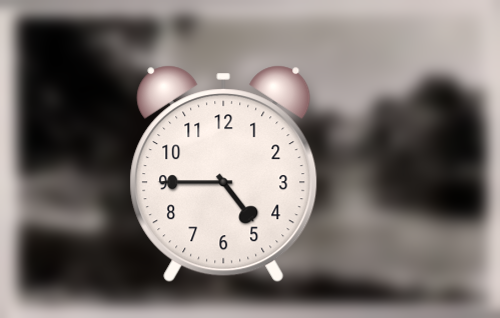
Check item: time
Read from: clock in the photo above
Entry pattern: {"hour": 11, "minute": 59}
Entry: {"hour": 4, "minute": 45}
